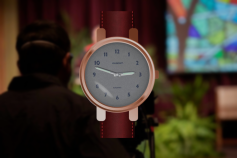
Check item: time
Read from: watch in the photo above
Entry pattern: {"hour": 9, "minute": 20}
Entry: {"hour": 2, "minute": 48}
